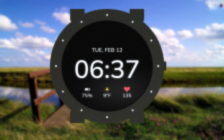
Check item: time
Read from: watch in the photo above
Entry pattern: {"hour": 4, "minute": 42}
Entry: {"hour": 6, "minute": 37}
